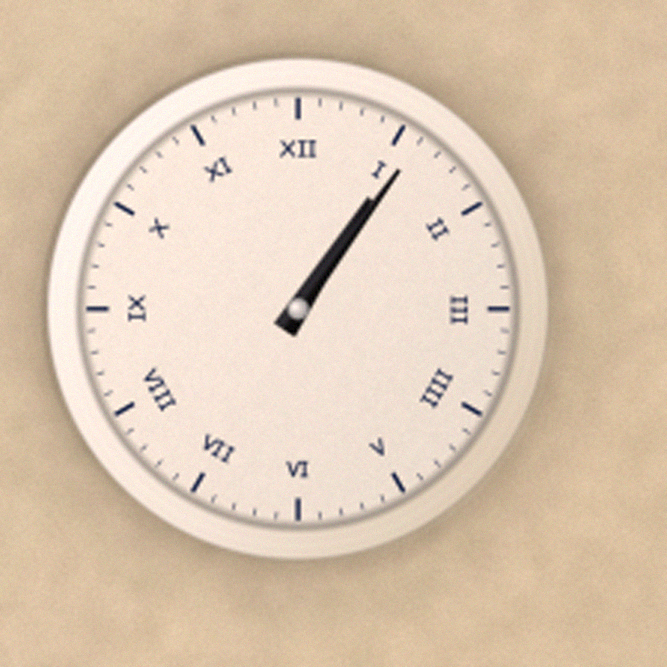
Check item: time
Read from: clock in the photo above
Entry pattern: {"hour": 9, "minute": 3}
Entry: {"hour": 1, "minute": 6}
